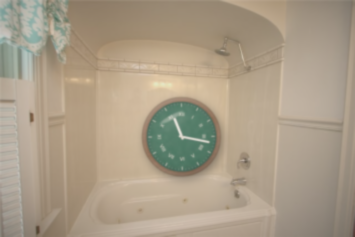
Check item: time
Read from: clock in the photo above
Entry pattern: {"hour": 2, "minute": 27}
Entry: {"hour": 11, "minute": 17}
